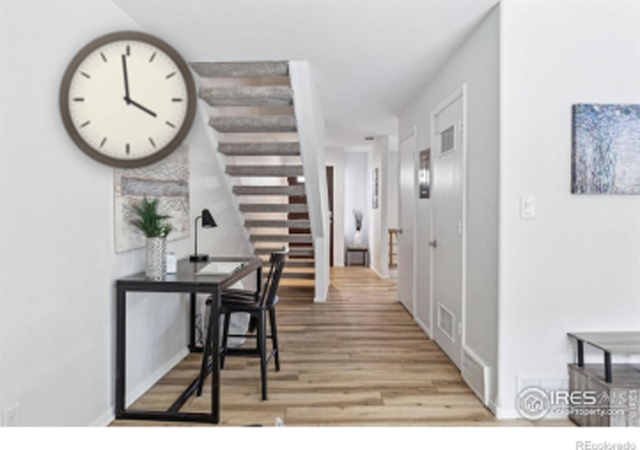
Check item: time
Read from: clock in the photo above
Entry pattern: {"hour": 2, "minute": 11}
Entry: {"hour": 3, "minute": 59}
